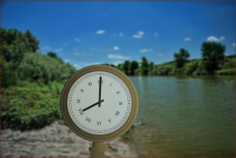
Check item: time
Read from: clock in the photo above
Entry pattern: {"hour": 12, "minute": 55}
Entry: {"hour": 8, "minute": 0}
